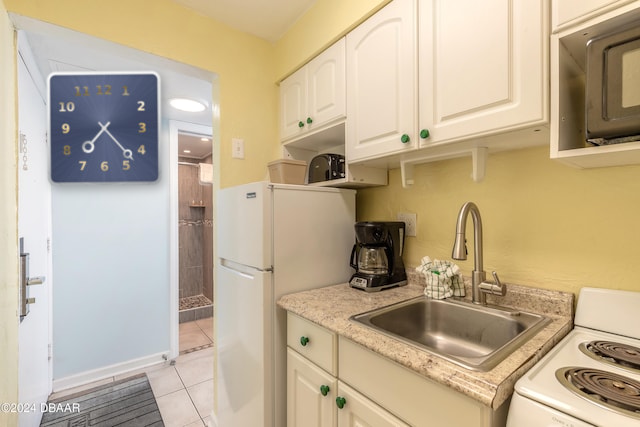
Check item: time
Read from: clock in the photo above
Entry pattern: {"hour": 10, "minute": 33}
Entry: {"hour": 7, "minute": 23}
